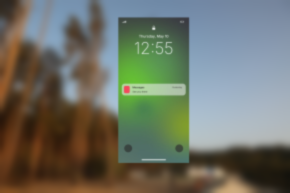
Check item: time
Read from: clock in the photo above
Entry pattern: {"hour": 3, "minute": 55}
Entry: {"hour": 12, "minute": 55}
